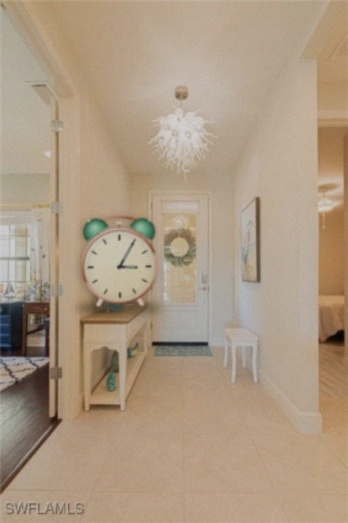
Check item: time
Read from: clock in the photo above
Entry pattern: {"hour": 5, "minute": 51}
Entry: {"hour": 3, "minute": 5}
